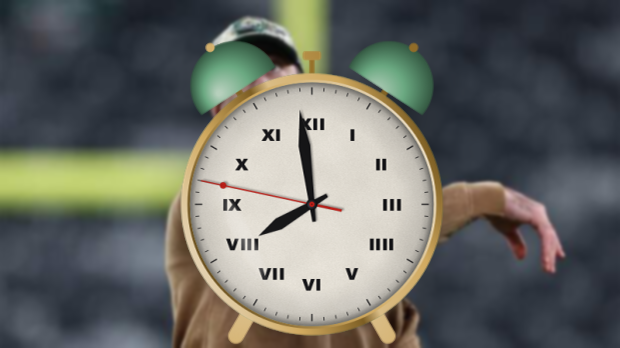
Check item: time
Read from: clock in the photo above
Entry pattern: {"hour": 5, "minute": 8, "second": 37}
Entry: {"hour": 7, "minute": 58, "second": 47}
